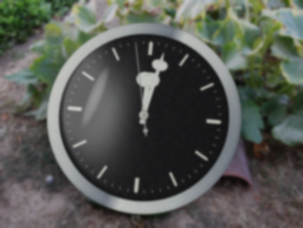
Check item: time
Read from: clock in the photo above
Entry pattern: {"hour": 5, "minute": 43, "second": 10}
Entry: {"hour": 12, "minute": 1, "second": 58}
